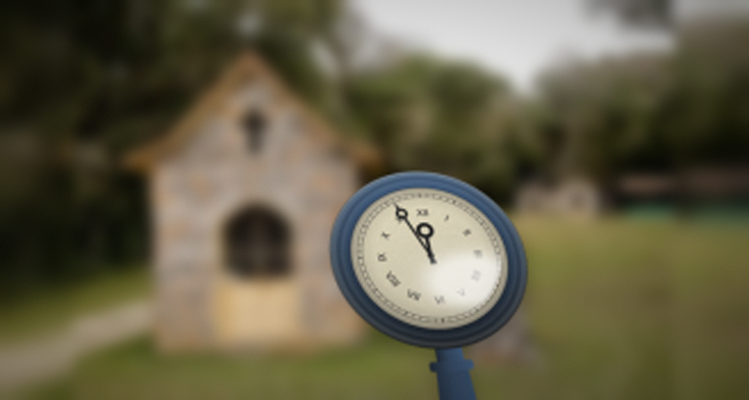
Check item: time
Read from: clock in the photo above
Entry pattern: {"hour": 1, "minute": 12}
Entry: {"hour": 11, "minute": 56}
